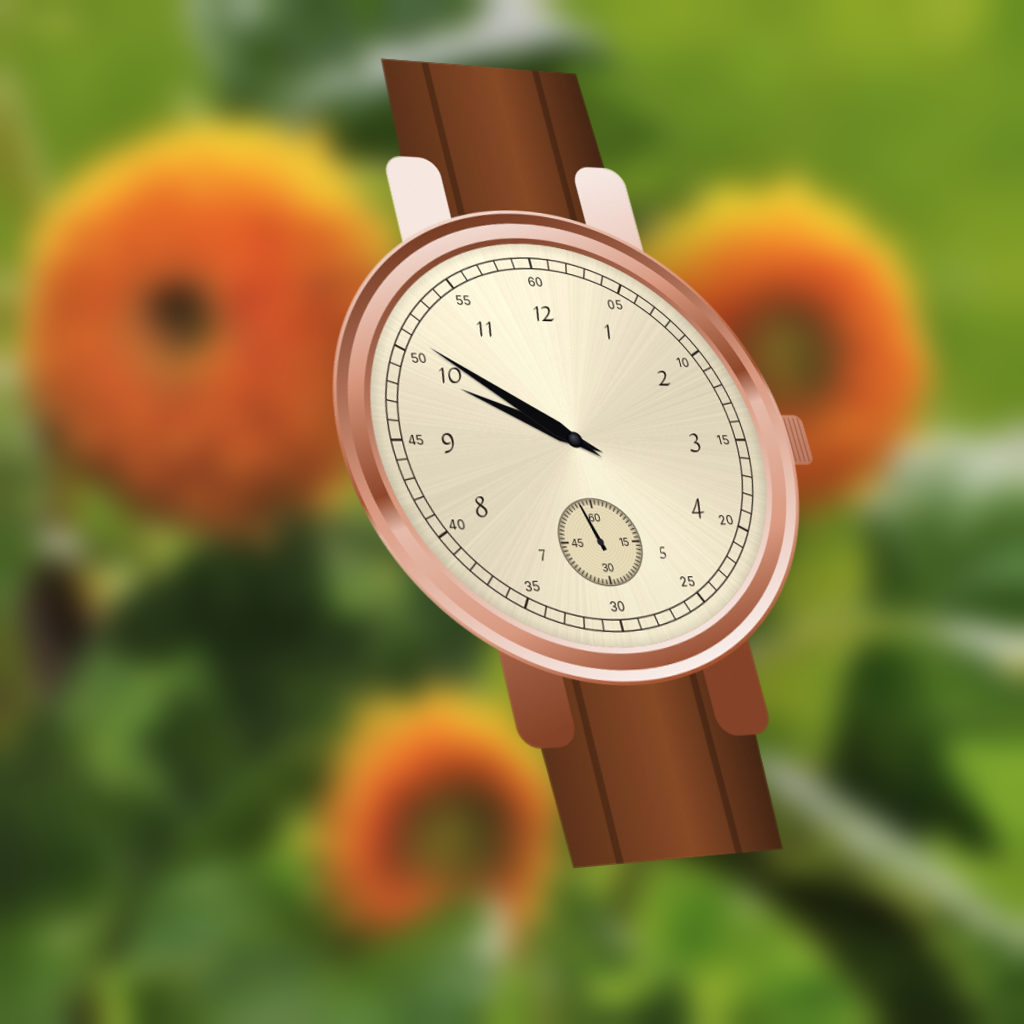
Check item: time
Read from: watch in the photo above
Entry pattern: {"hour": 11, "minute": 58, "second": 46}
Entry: {"hour": 9, "minute": 50, "second": 57}
